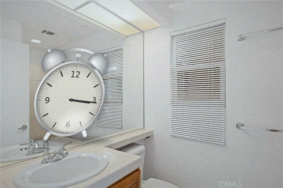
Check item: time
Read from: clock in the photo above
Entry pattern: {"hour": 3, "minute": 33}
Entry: {"hour": 3, "minute": 16}
